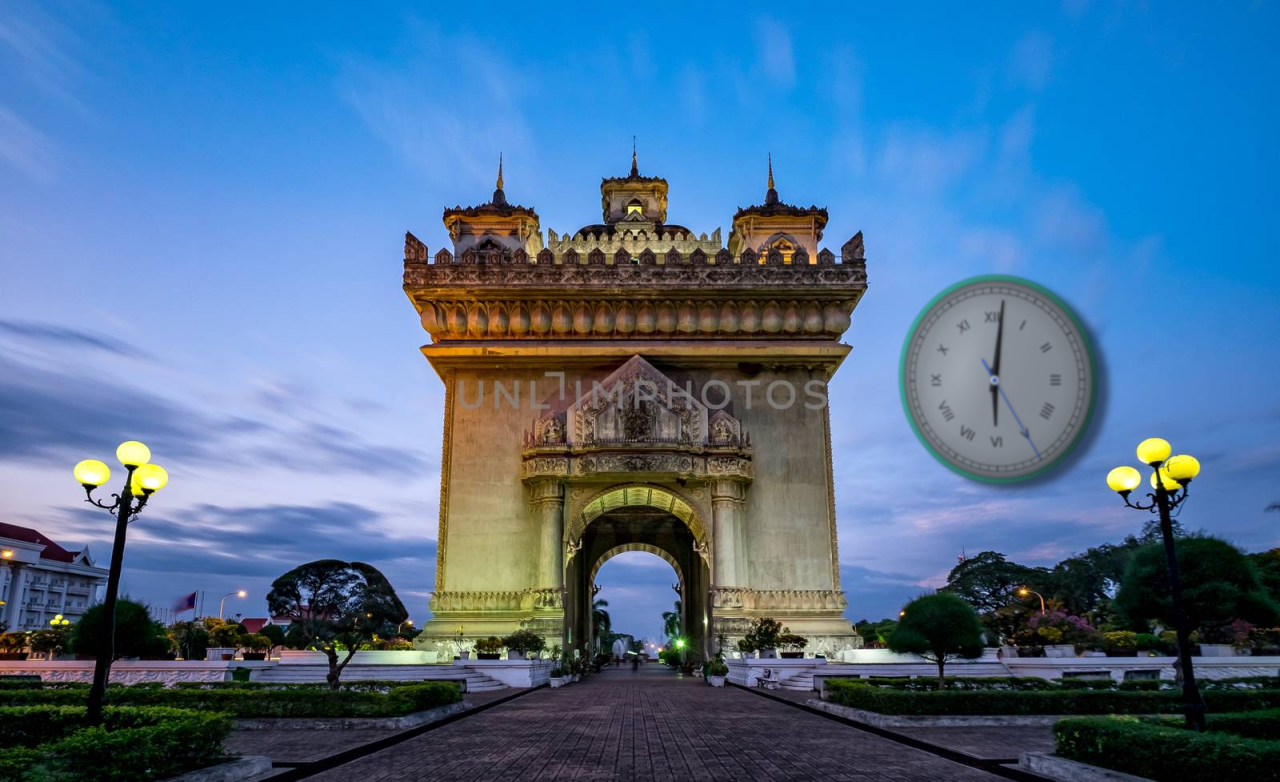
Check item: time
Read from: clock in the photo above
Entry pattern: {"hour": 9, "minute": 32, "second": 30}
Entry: {"hour": 6, "minute": 1, "second": 25}
